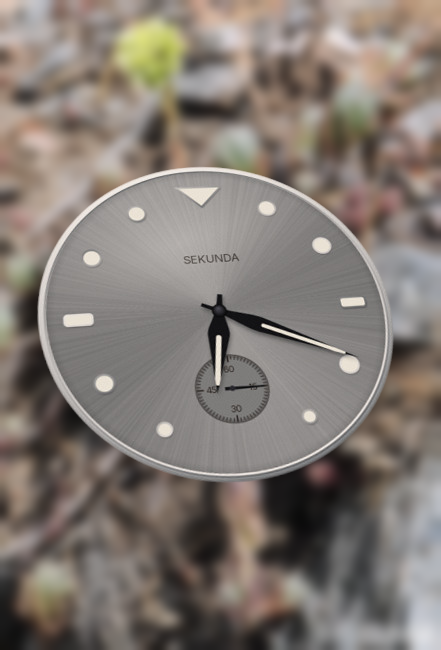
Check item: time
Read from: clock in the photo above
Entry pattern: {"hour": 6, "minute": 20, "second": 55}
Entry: {"hour": 6, "minute": 19, "second": 15}
